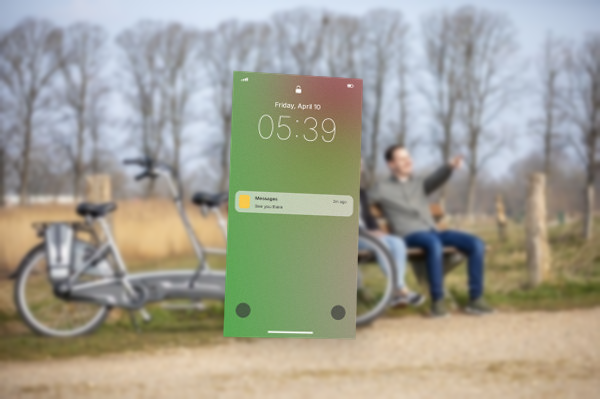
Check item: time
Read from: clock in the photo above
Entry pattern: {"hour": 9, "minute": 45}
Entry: {"hour": 5, "minute": 39}
